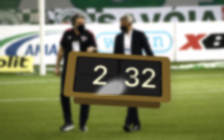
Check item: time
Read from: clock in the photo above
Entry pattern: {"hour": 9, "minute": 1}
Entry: {"hour": 2, "minute": 32}
